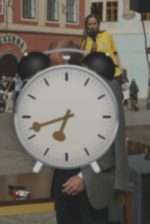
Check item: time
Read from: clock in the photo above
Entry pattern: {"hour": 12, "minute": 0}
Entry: {"hour": 6, "minute": 42}
